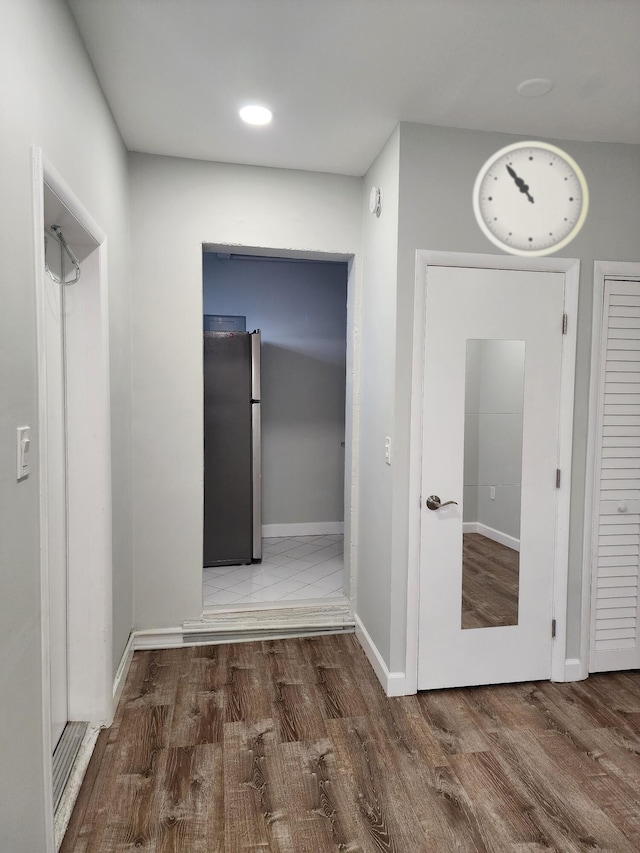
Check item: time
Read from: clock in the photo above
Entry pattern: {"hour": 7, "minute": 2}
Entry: {"hour": 10, "minute": 54}
